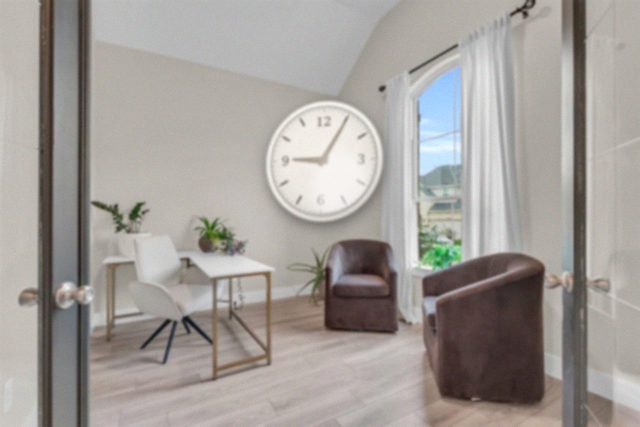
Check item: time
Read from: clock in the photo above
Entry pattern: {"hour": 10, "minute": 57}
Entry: {"hour": 9, "minute": 5}
